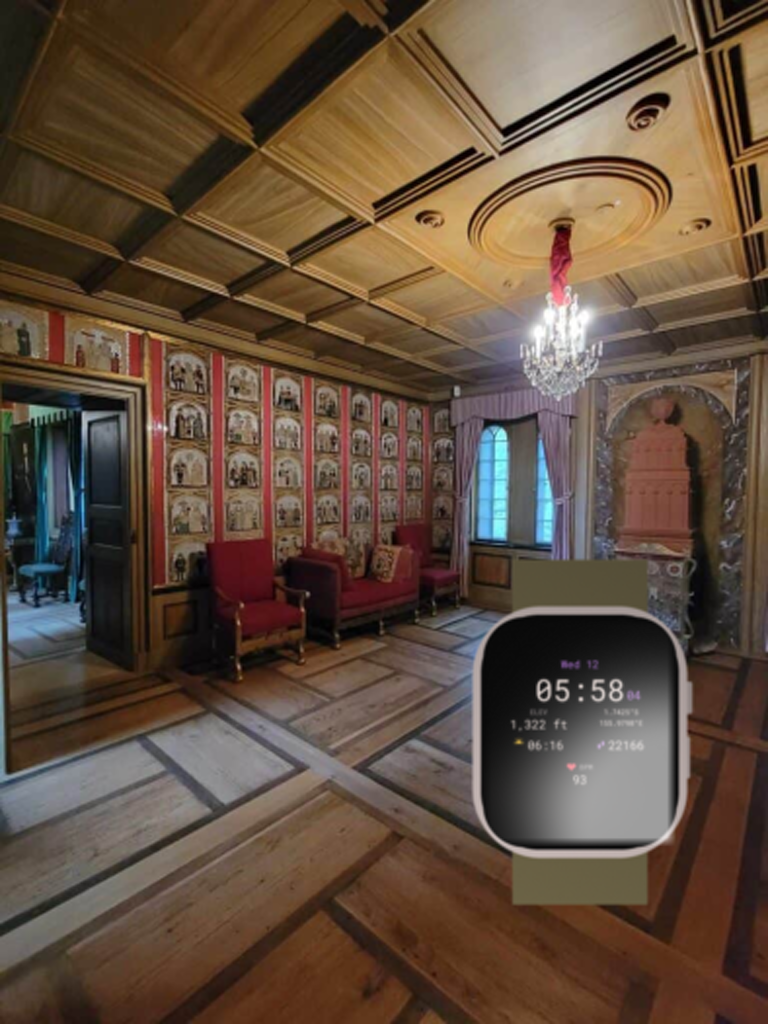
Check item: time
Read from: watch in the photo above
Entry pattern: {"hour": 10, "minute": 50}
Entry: {"hour": 5, "minute": 58}
